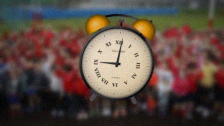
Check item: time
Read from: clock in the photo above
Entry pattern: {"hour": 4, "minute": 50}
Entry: {"hour": 9, "minute": 1}
